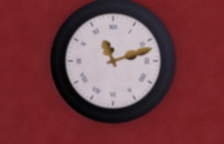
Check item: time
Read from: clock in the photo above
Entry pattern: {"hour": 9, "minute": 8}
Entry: {"hour": 11, "minute": 12}
